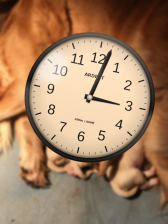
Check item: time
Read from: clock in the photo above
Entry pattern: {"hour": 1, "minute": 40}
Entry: {"hour": 3, "minute": 2}
